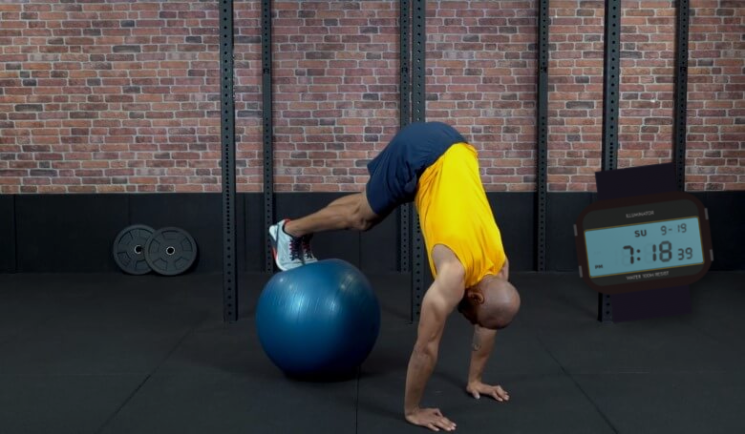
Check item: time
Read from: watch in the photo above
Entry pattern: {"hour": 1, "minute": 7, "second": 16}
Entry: {"hour": 7, "minute": 18, "second": 39}
